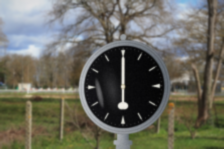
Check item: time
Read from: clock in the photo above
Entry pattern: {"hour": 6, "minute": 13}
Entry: {"hour": 6, "minute": 0}
